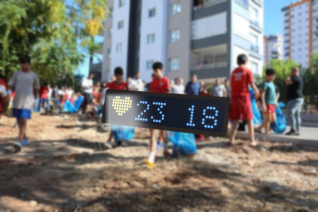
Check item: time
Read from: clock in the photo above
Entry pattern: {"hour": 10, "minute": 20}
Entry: {"hour": 23, "minute": 18}
